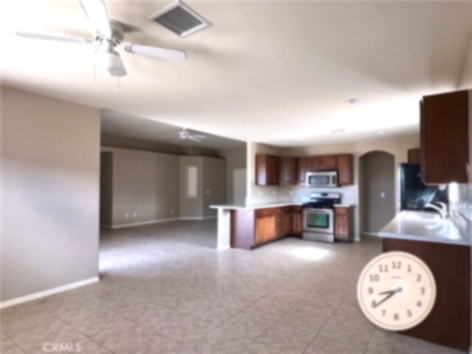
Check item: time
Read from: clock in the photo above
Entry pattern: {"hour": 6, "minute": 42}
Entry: {"hour": 8, "minute": 39}
